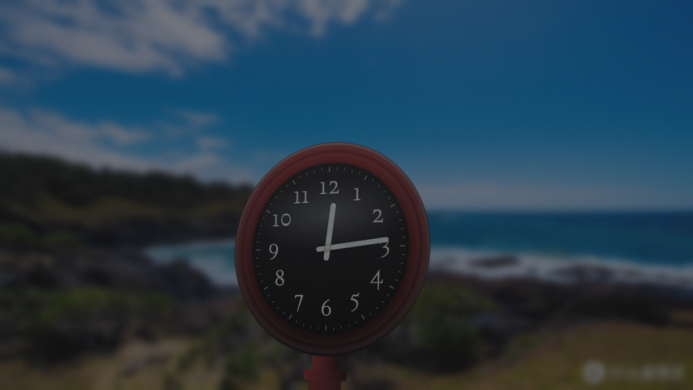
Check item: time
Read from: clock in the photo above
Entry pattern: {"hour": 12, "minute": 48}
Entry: {"hour": 12, "minute": 14}
